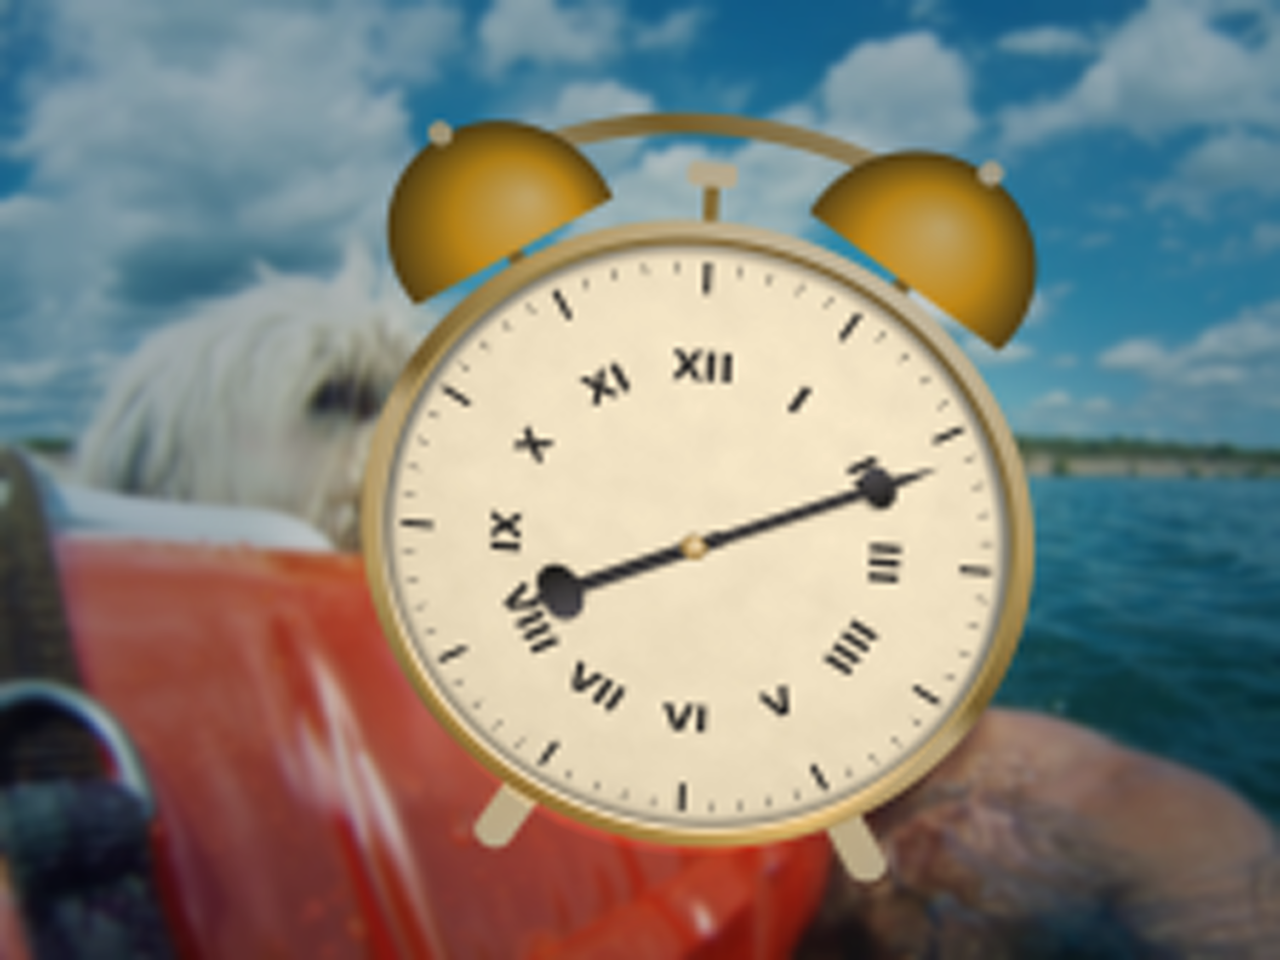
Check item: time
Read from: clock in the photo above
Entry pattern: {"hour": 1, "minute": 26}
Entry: {"hour": 8, "minute": 11}
